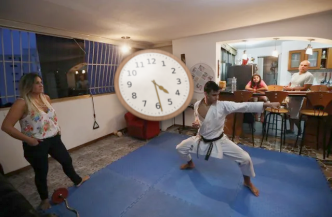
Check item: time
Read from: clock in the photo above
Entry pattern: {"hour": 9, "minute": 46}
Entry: {"hour": 4, "minute": 29}
